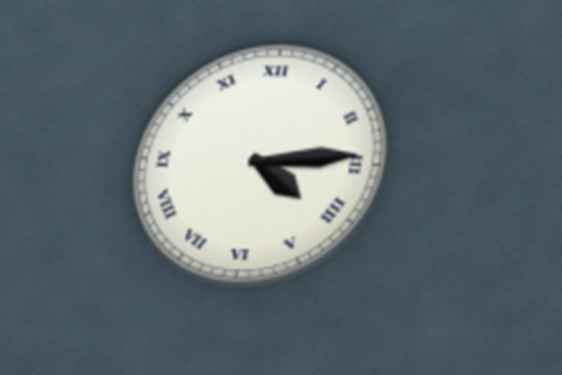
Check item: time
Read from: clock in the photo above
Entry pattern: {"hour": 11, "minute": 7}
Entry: {"hour": 4, "minute": 14}
